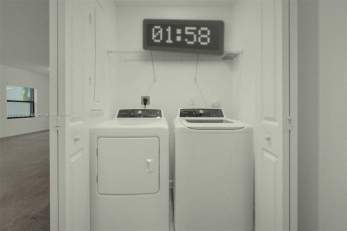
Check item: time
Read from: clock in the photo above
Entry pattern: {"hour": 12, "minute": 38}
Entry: {"hour": 1, "minute": 58}
